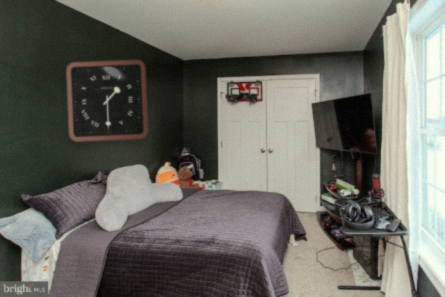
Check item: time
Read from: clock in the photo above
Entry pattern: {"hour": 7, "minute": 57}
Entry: {"hour": 1, "minute": 30}
